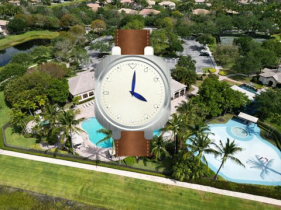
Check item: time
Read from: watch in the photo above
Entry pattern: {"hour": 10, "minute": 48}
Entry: {"hour": 4, "minute": 1}
